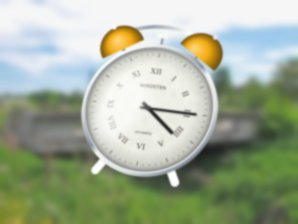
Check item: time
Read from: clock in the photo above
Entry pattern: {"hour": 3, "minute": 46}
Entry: {"hour": 4, "minute": 15}
